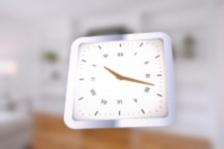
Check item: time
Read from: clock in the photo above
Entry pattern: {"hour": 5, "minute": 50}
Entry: {"hour": 10, "minute": 18}
